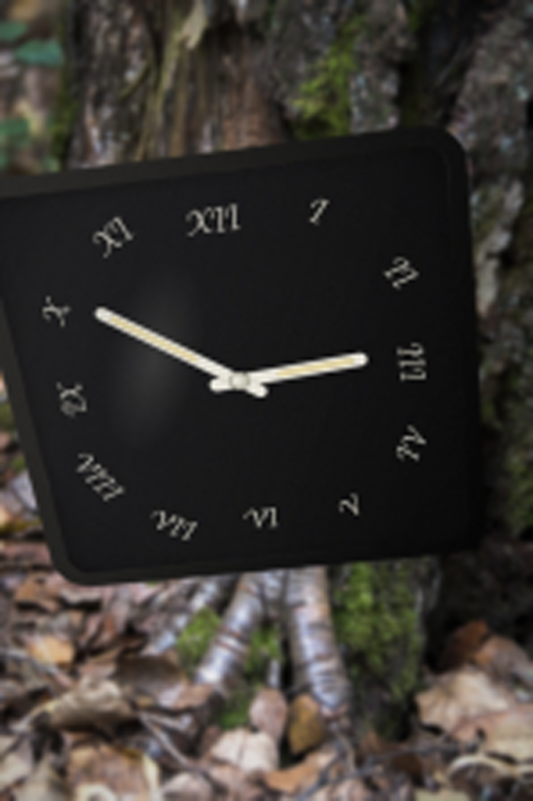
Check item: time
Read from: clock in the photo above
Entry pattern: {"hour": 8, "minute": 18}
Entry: {"hour": 2, "minute": 51}
